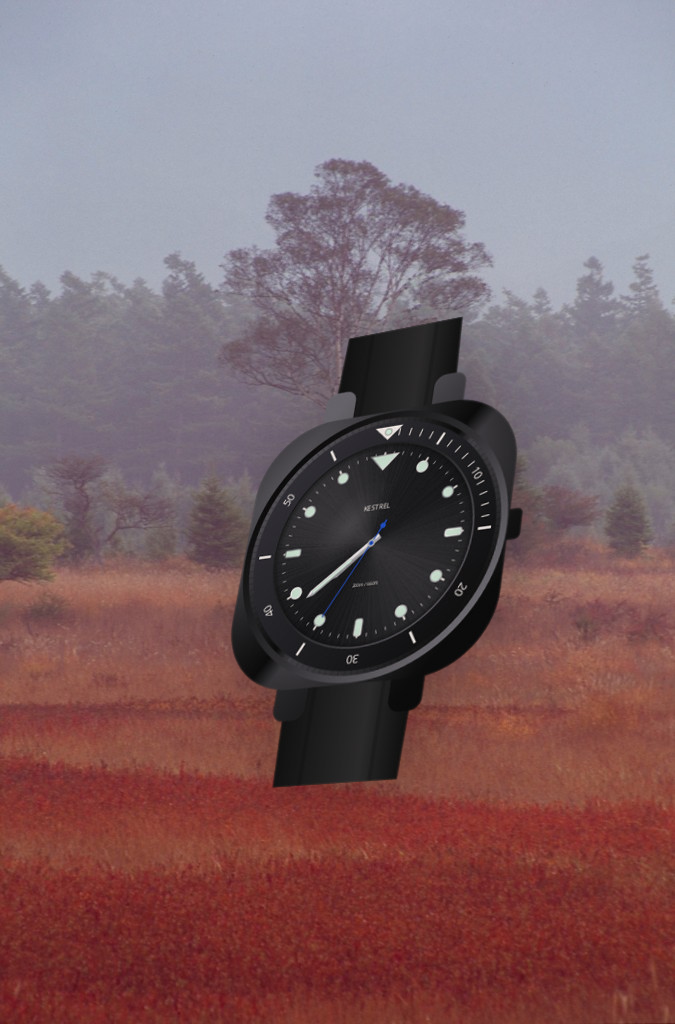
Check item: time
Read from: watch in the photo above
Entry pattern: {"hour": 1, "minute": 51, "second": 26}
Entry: {"hour": 7, "minute": 38, "second": 35}
